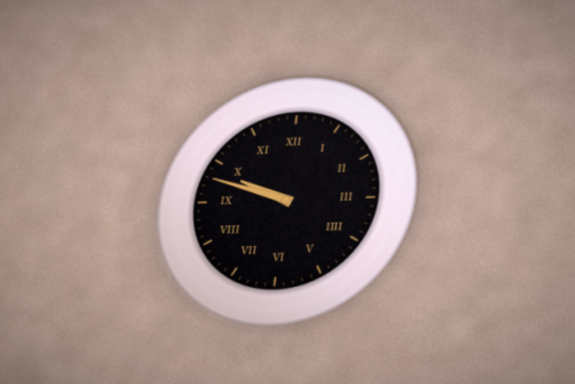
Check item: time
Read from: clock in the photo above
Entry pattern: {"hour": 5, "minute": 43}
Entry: {"hour": 9, "minute": 48}
